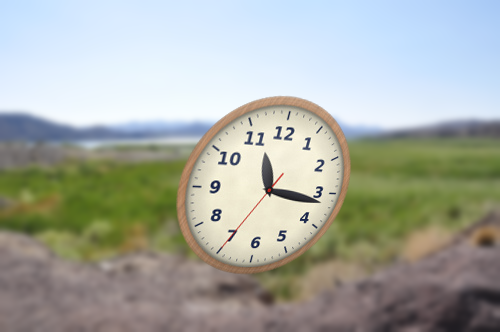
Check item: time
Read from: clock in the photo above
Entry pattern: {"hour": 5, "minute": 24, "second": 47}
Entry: {"hour": 11, "minute": 16, "second": 35}
